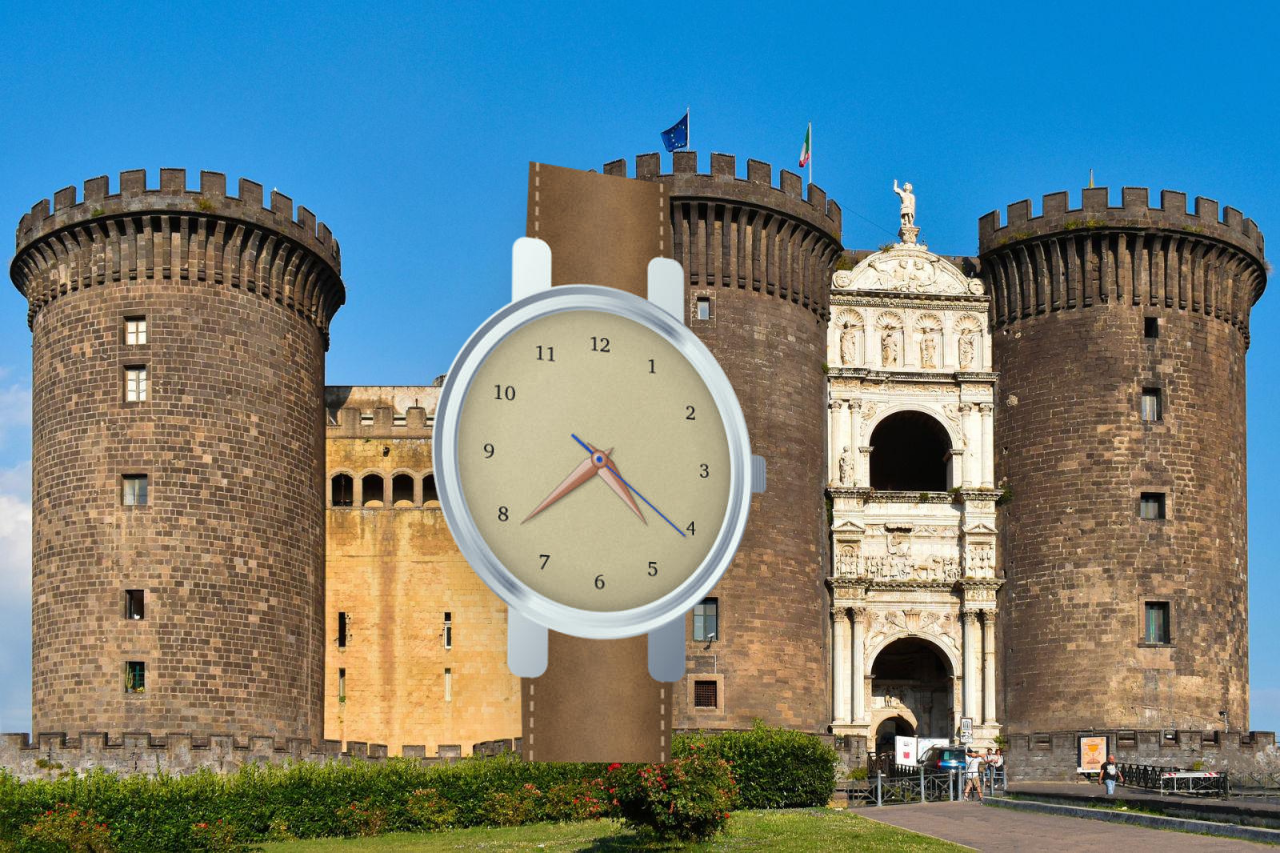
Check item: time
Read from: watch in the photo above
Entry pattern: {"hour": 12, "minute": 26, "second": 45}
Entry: {"hour": 4, "minute": 38, "second": 21}
